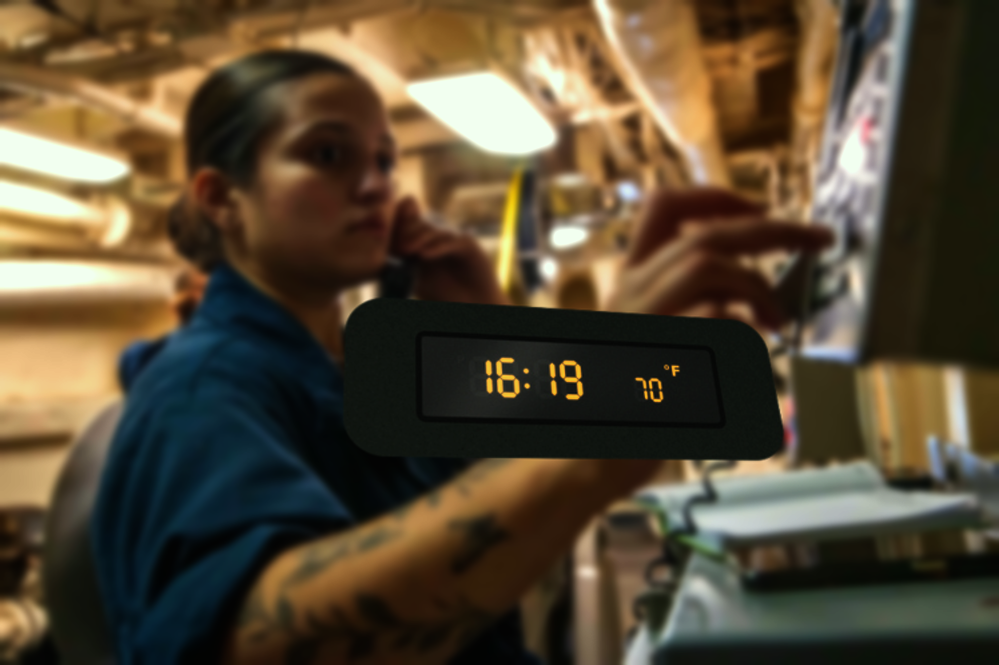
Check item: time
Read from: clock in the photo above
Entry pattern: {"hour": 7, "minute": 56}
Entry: {"hour": 16, "minute": 19}
